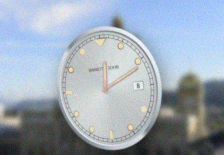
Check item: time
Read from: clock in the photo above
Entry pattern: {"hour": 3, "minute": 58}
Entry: {"hour": 12, "minute": 11}
